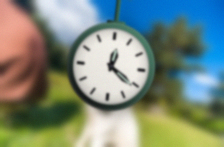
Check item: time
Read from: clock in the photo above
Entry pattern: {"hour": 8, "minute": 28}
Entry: {"hour": 12, "minute": 21}
